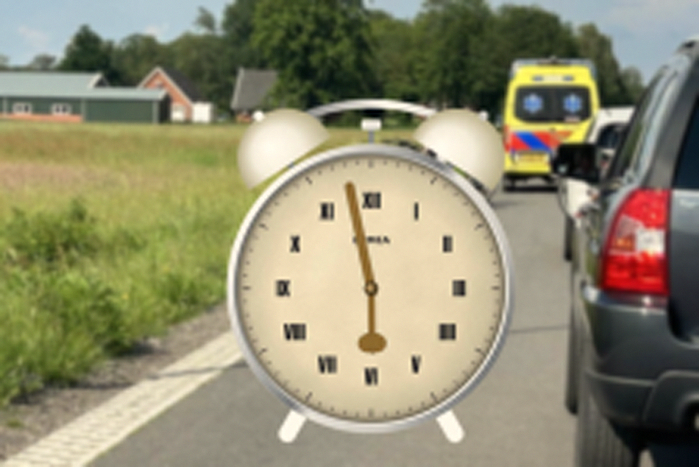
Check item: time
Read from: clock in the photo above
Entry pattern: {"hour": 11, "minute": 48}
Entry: {"hour": 5, "minute": 58}
